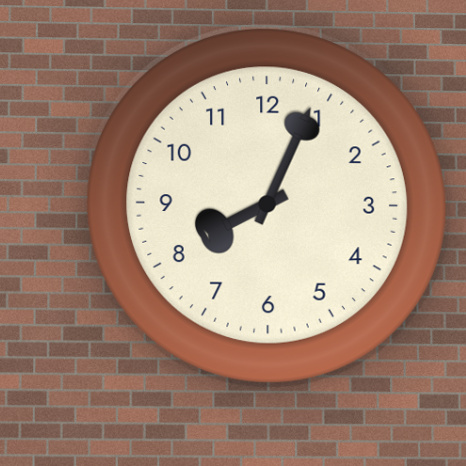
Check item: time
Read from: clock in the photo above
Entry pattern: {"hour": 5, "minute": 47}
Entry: {"hour": 8, "minute": 4}
